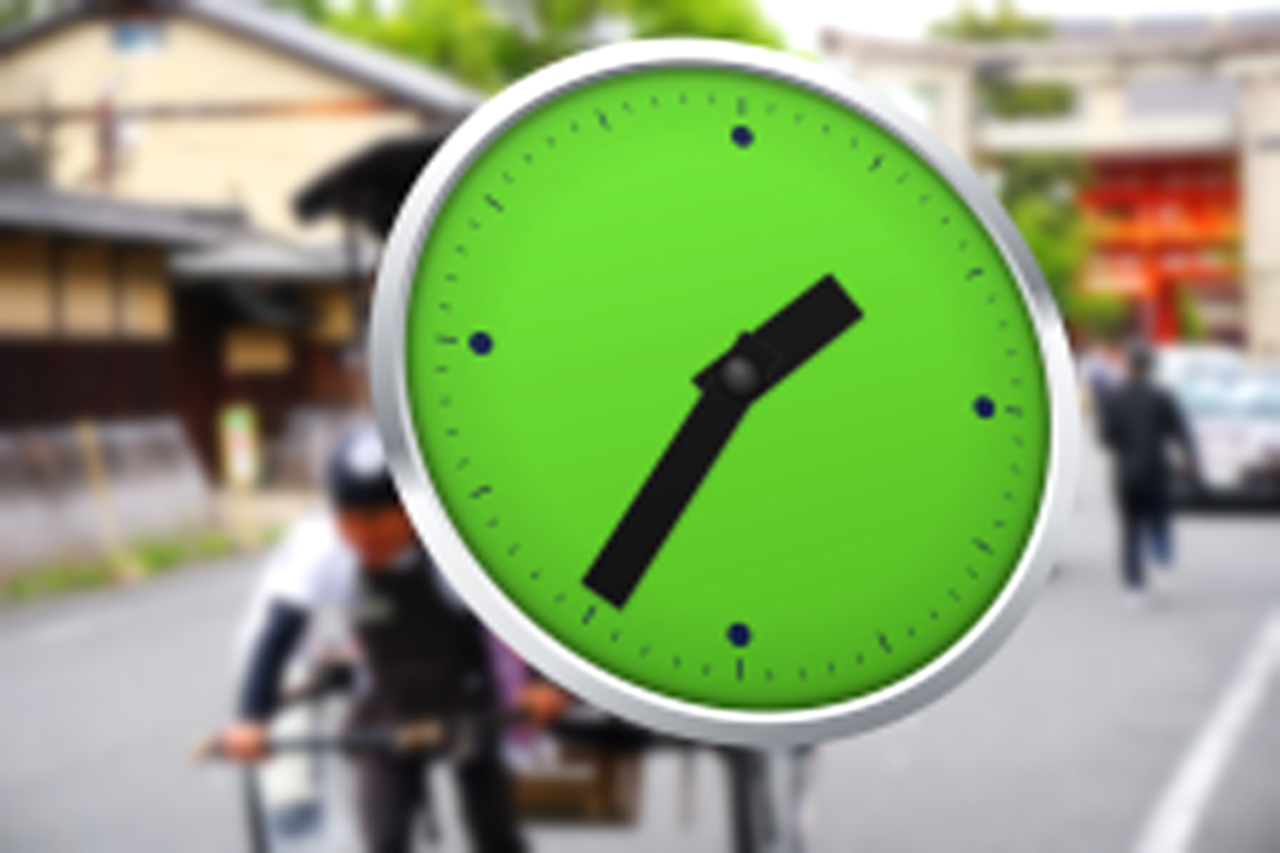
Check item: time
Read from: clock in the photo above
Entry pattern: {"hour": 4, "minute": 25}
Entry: {"hour": 1, "minute": 35}
